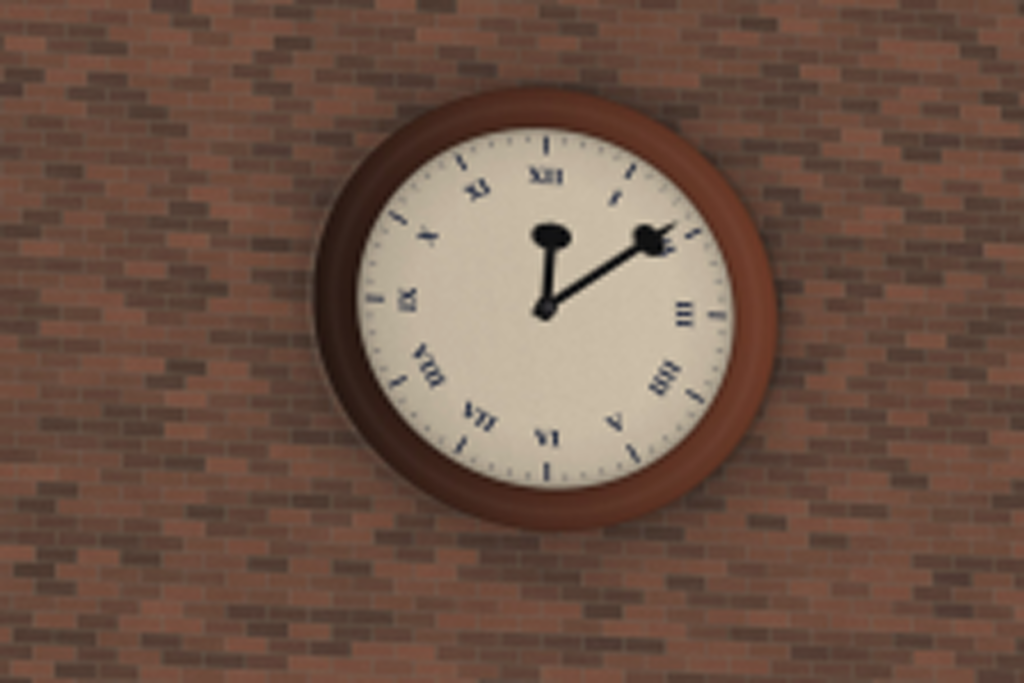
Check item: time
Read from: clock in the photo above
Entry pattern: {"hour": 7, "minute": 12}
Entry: {"hour": 12, "minute": 9}
